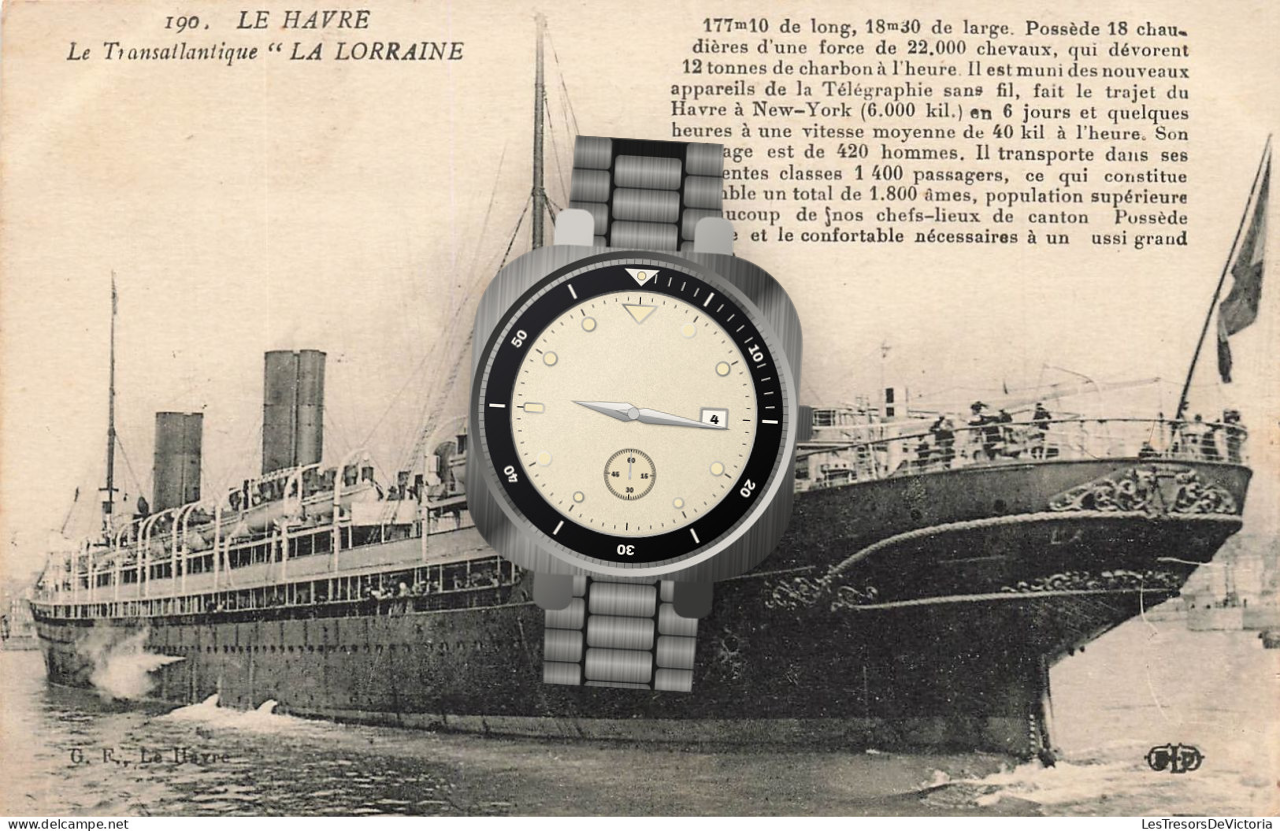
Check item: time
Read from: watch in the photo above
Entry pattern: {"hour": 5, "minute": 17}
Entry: {"hour": 9, "minute": 16}
